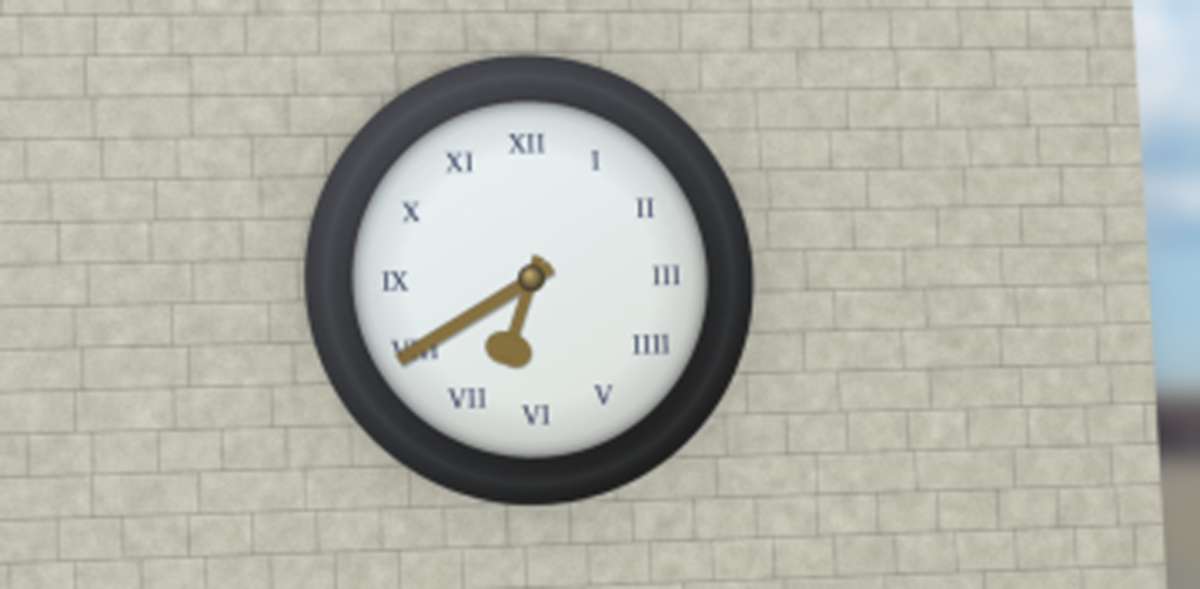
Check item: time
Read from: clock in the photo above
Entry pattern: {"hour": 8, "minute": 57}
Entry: {"hour": 6, "minute": 40}
